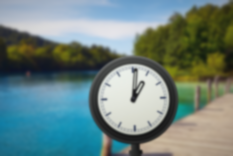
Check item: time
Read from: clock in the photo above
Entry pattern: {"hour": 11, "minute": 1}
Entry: {"hour": 1, "minute": 1}
